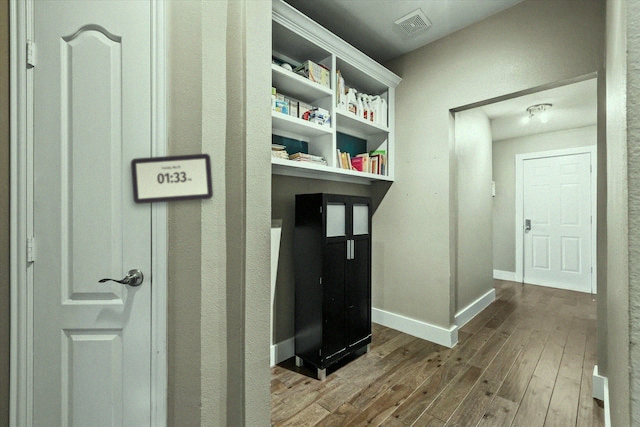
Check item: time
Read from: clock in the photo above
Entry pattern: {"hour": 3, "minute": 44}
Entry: {"hour": 1, "minute": 33}
